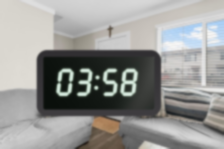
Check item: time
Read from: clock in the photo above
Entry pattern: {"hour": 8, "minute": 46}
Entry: {"hour": 3, "minute": 58}
